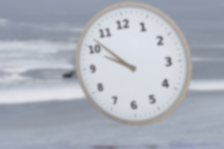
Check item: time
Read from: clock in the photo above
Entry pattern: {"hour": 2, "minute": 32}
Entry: {"hour": 9, "minute": 52}
